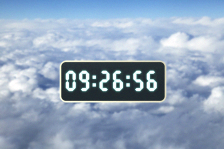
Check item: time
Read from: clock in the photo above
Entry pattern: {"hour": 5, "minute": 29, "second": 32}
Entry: {"hour": 9, "minute": 26, "second": 56}
